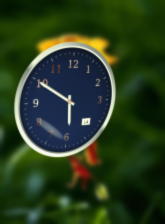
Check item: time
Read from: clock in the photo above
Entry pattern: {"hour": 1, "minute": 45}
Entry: {"hour": 5, "minute": 50}
